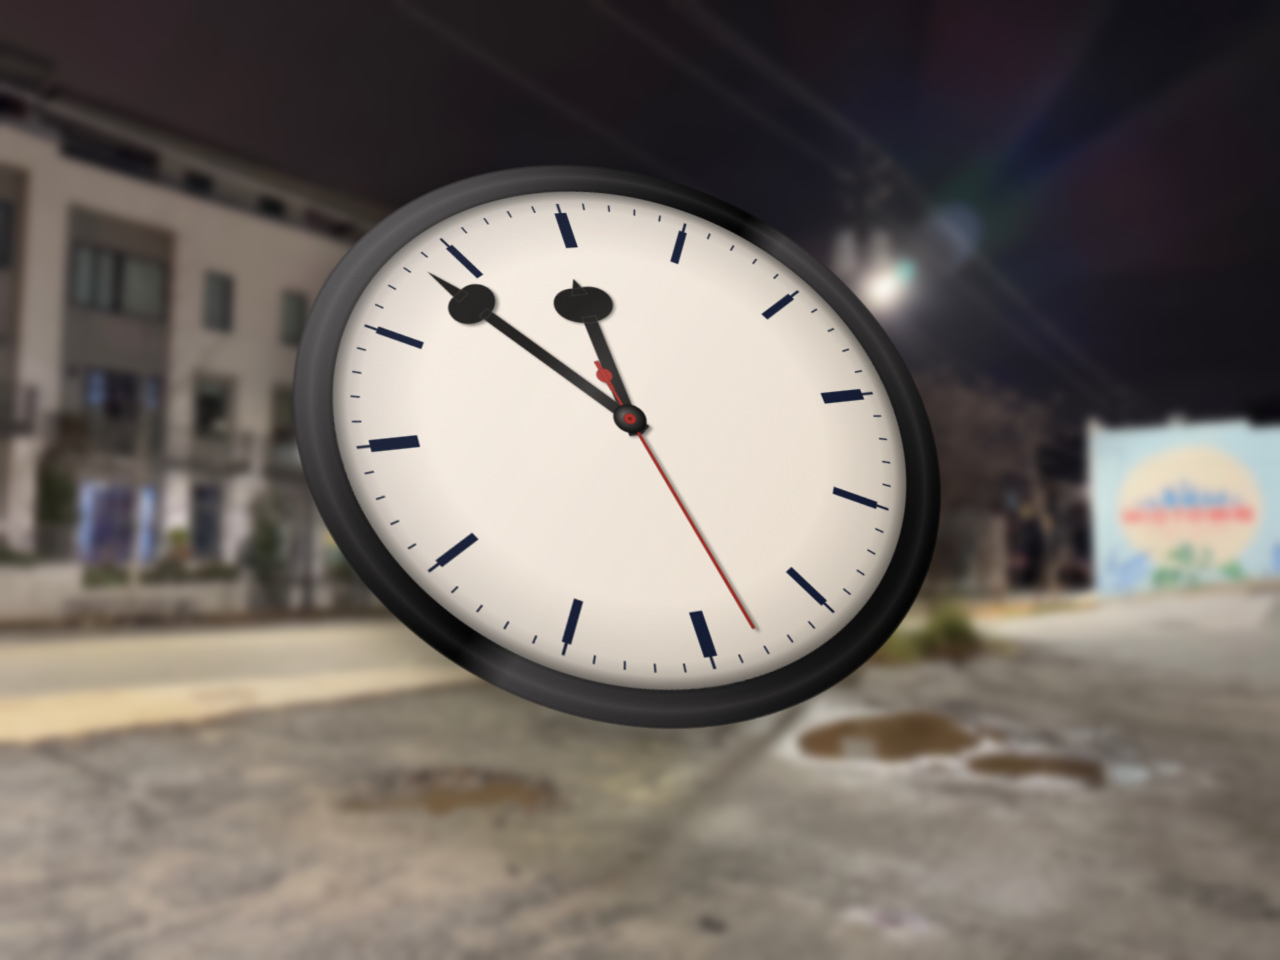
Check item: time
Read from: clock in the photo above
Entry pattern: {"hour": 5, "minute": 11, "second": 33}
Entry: {"hour": 11, "minute": 53, "second": 28}
